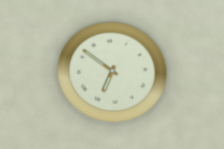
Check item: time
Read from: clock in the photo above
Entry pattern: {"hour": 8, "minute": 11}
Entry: {"hour": 6, "minute": 52}
